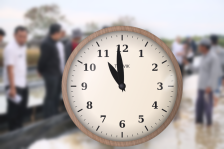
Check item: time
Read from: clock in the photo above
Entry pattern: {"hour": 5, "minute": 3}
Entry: {"hour": 10, "minute": 59}
